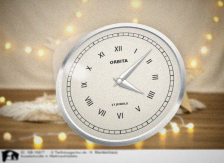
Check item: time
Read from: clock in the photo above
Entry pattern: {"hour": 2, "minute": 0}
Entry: {"hour": 4, "minute": 8}
